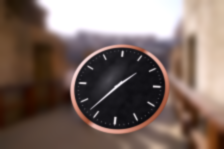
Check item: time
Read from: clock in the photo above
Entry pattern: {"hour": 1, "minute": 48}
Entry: {"hour": 1, "minute": 37}
